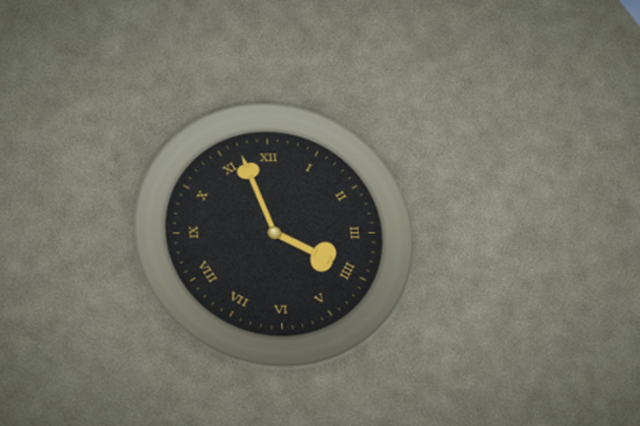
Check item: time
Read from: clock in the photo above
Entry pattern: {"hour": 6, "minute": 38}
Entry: {"hour": 3, "minute": 57}
